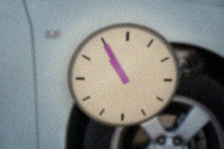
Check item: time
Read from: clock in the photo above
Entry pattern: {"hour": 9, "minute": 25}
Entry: {"hour": 10, "minute": 55}
